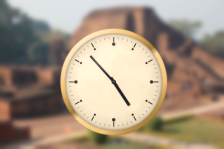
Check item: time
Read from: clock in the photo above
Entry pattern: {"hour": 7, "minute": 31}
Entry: {"hour": 4, "minute": 53}
